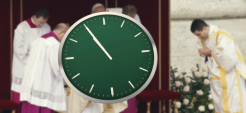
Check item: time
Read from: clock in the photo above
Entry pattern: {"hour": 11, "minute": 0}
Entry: {"hour": 10, "minute": 55}
